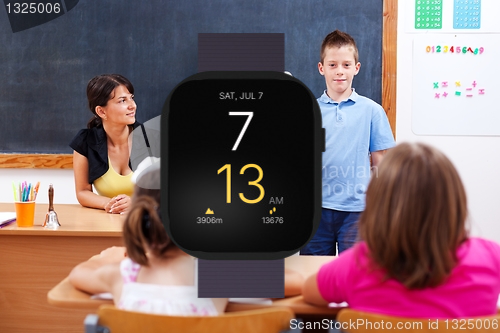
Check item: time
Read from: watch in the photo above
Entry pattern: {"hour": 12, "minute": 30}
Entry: {"hour": 7, "minute": 13}
